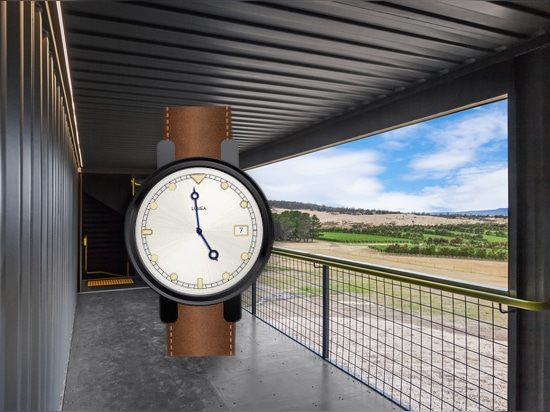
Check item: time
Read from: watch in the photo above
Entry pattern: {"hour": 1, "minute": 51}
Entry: {"hour": 4, "minute": 59}
